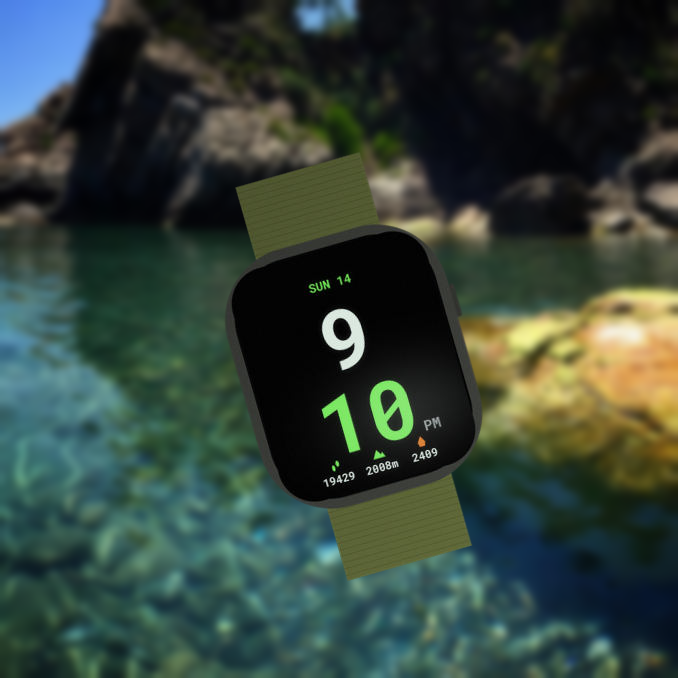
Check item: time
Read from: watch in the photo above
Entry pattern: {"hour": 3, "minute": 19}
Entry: {"hour": 9, "minute": 10}
